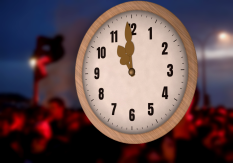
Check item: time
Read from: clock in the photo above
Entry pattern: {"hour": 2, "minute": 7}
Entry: {"hour": 10, "minute": 59}
